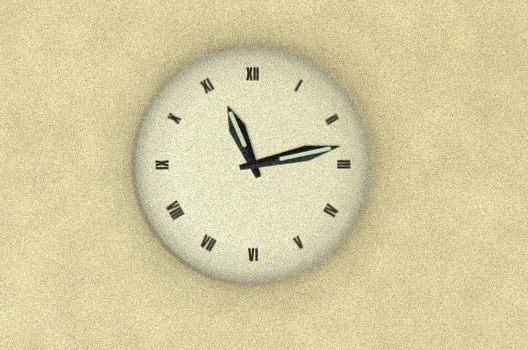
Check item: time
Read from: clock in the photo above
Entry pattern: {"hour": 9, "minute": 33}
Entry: {"hour": 11, "minute": 13}
